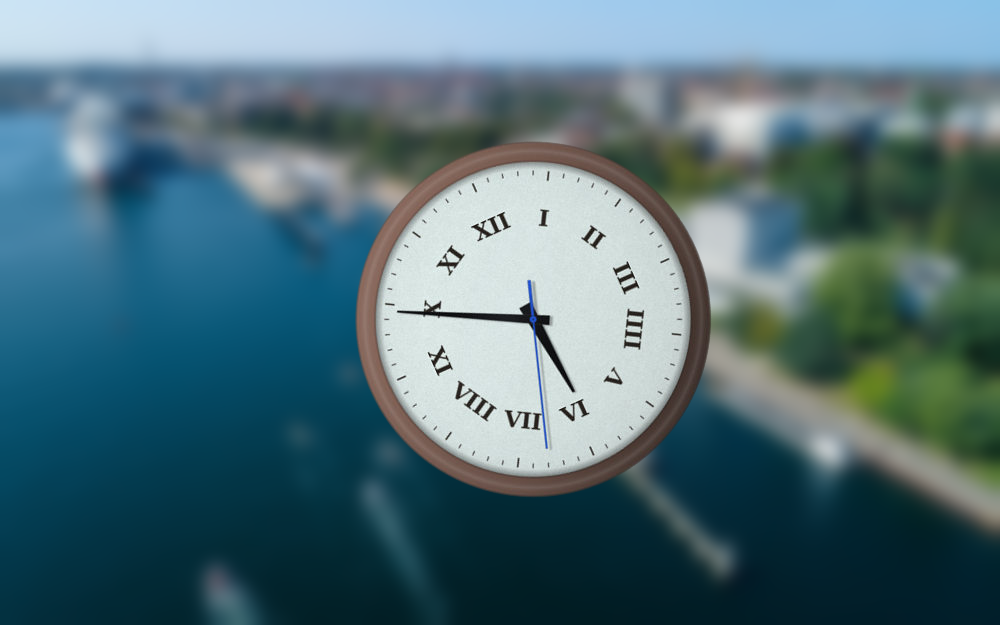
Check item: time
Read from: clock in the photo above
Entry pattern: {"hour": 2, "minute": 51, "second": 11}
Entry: {"hour": 5, "minute": 49, "second": 33}
